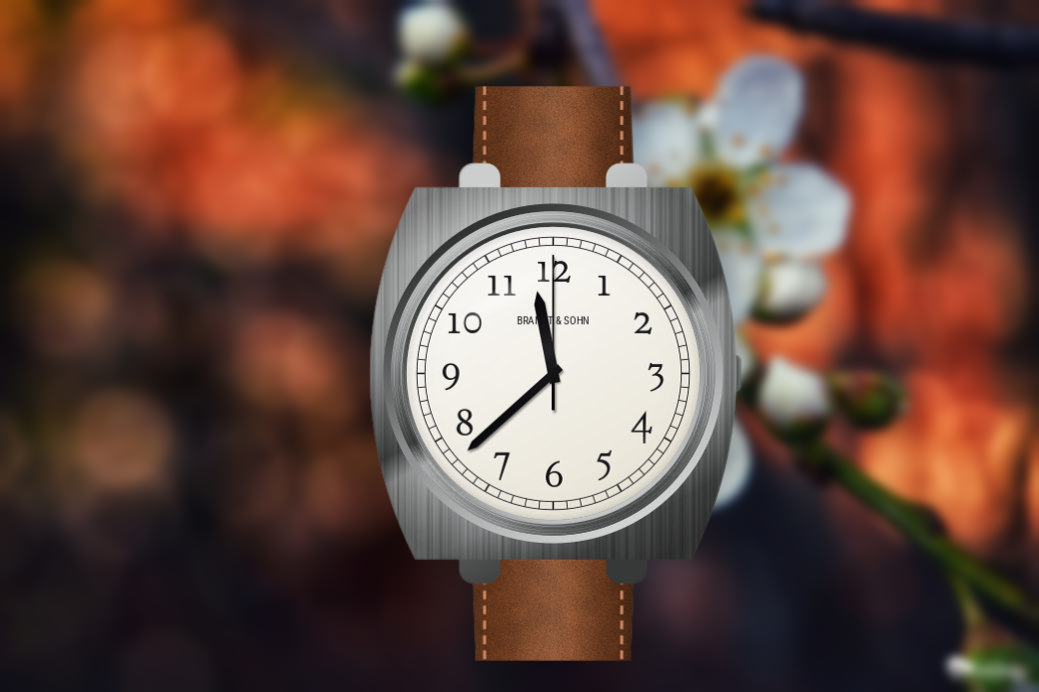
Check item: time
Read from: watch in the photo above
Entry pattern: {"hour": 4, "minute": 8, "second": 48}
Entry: {"hour": 11, "minute": 38, "second": 0}
